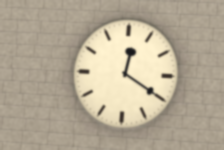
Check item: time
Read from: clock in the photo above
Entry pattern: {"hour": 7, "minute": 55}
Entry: {"hour": 12, "minute": 20}
